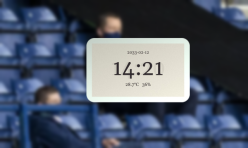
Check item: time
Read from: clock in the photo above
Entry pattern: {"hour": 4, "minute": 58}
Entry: {"hour": 14, "minute": 21}
